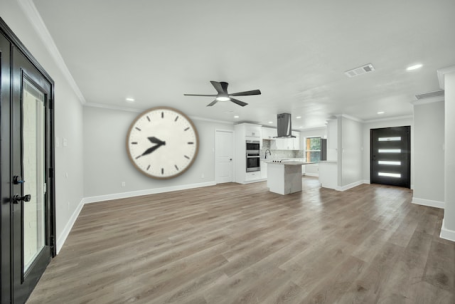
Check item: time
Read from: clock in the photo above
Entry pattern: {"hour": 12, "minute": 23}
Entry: {"hour": 9, "minute": 40}
